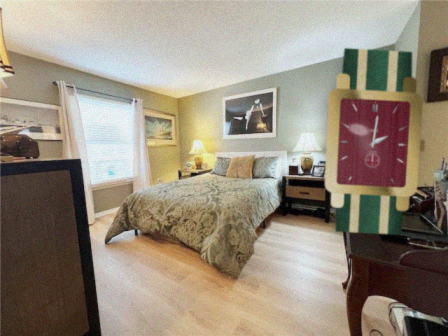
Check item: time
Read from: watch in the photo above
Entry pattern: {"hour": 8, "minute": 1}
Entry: {"hour": 2, "minute": 1}
